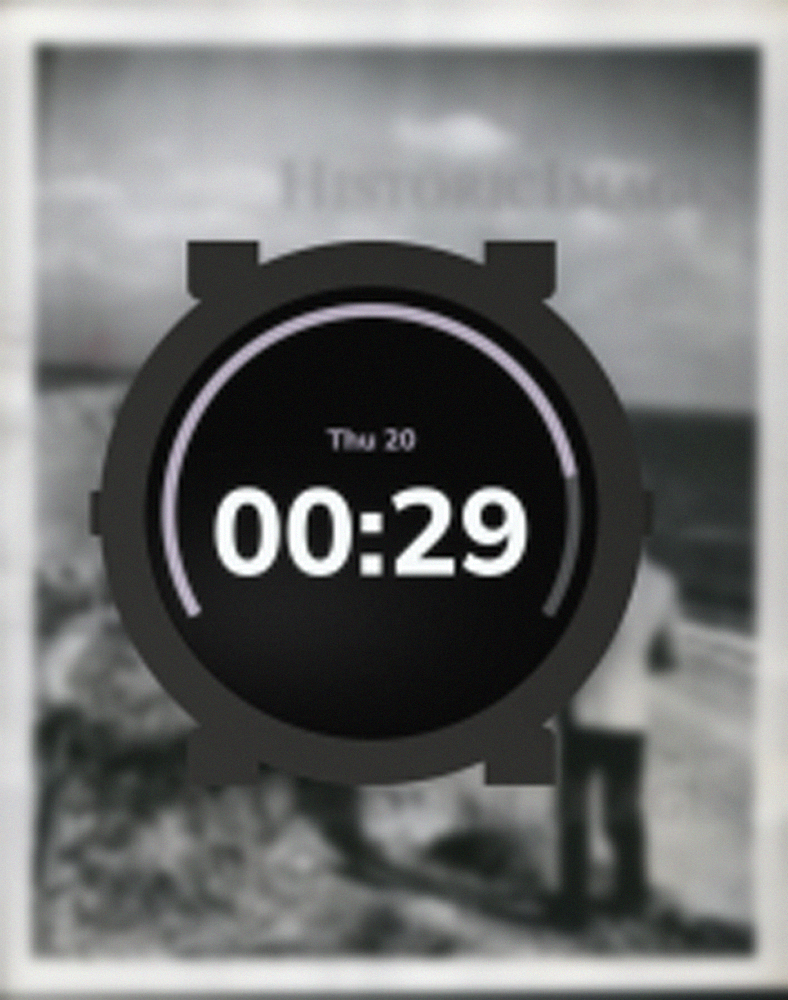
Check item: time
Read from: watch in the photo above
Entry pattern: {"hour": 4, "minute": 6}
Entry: {"hour": 0, "minute": 29}
